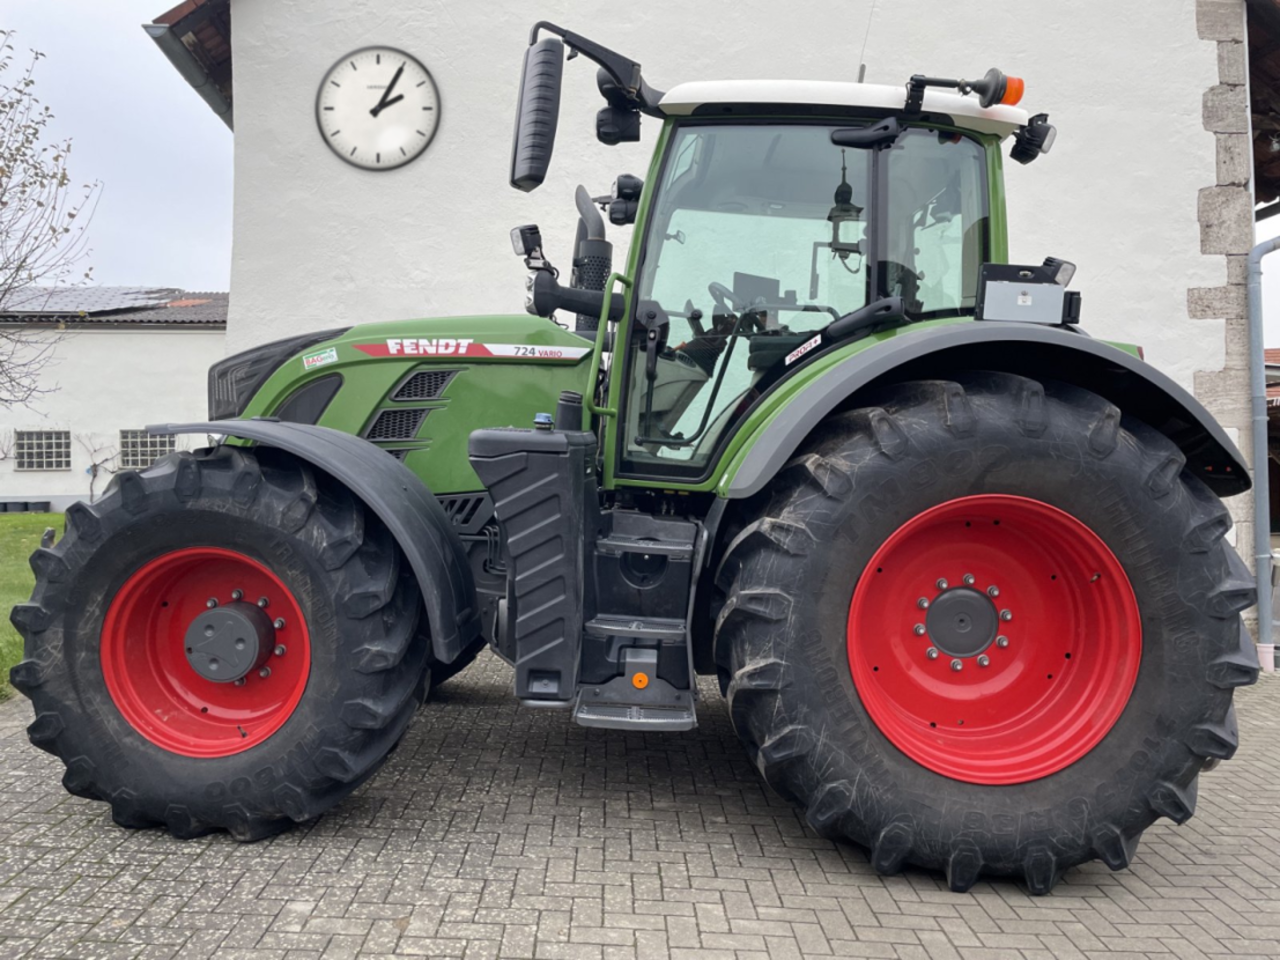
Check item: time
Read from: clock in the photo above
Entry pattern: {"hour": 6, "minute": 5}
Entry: {"hour": 2, "minute": 5}
